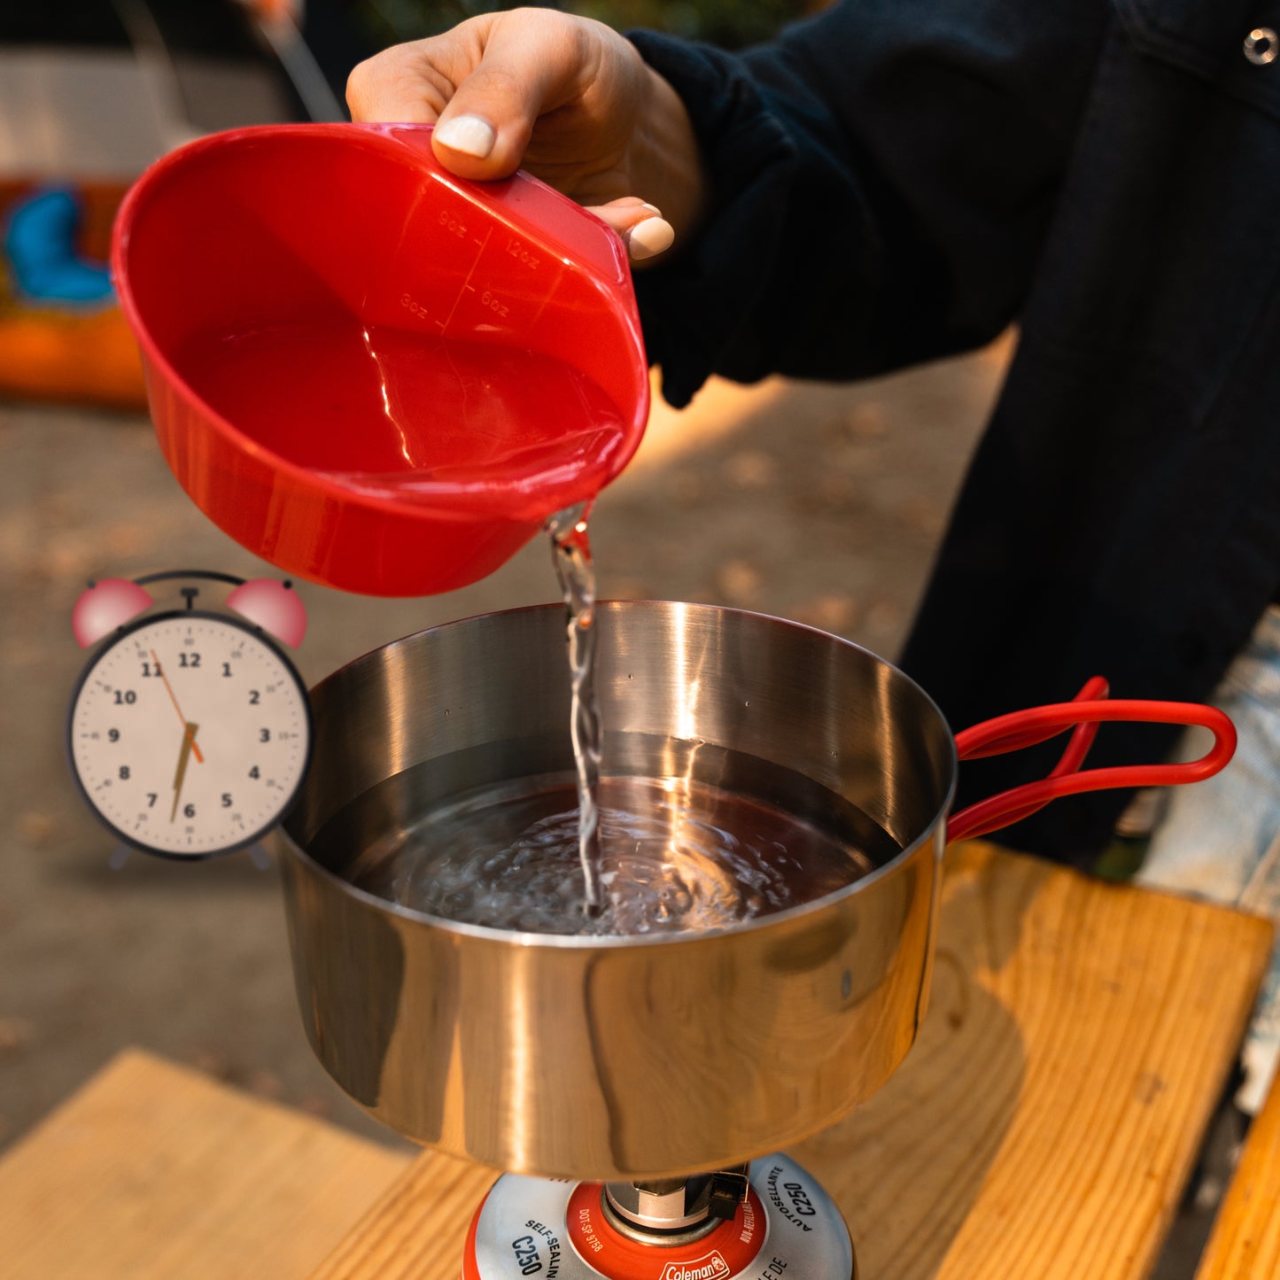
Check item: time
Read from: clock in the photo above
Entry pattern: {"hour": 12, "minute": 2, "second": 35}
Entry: {"hour": 6, "minute": 31, "second": 56}
